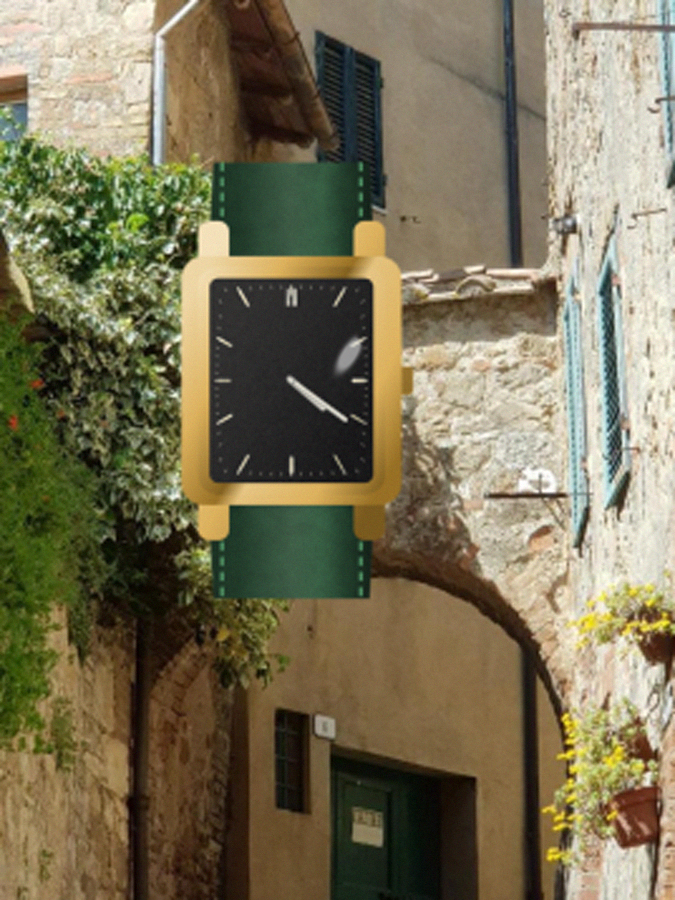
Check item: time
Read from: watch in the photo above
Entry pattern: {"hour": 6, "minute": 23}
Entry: {"hour": 4, "minute": 21}
